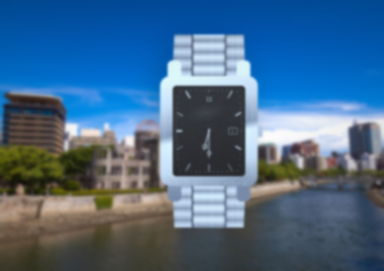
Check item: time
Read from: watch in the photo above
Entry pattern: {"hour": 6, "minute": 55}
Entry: {"hour": 6, "minute": 30}
